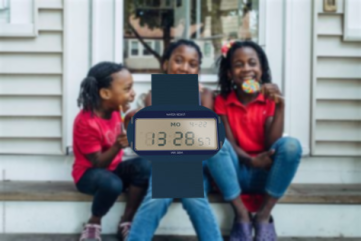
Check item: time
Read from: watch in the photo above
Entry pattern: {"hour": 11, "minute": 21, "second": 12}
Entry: {"hour": 13, "minute": 28, "second": 57}
